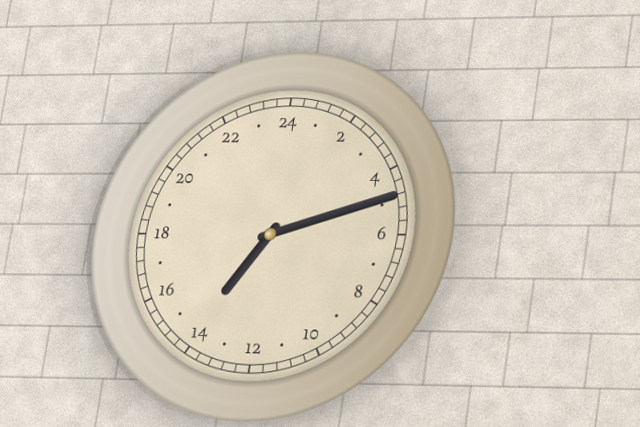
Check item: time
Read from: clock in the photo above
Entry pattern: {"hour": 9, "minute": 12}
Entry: {"hour": 14, "minute": 12}
